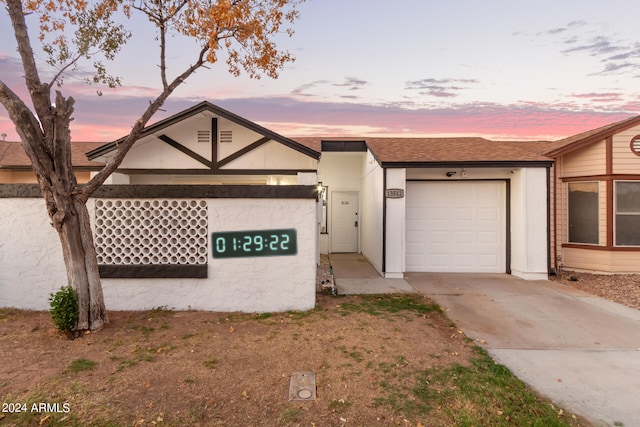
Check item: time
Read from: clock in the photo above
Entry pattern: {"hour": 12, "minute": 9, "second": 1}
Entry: {"hour": 1, "minute": 29, "second": 22}
